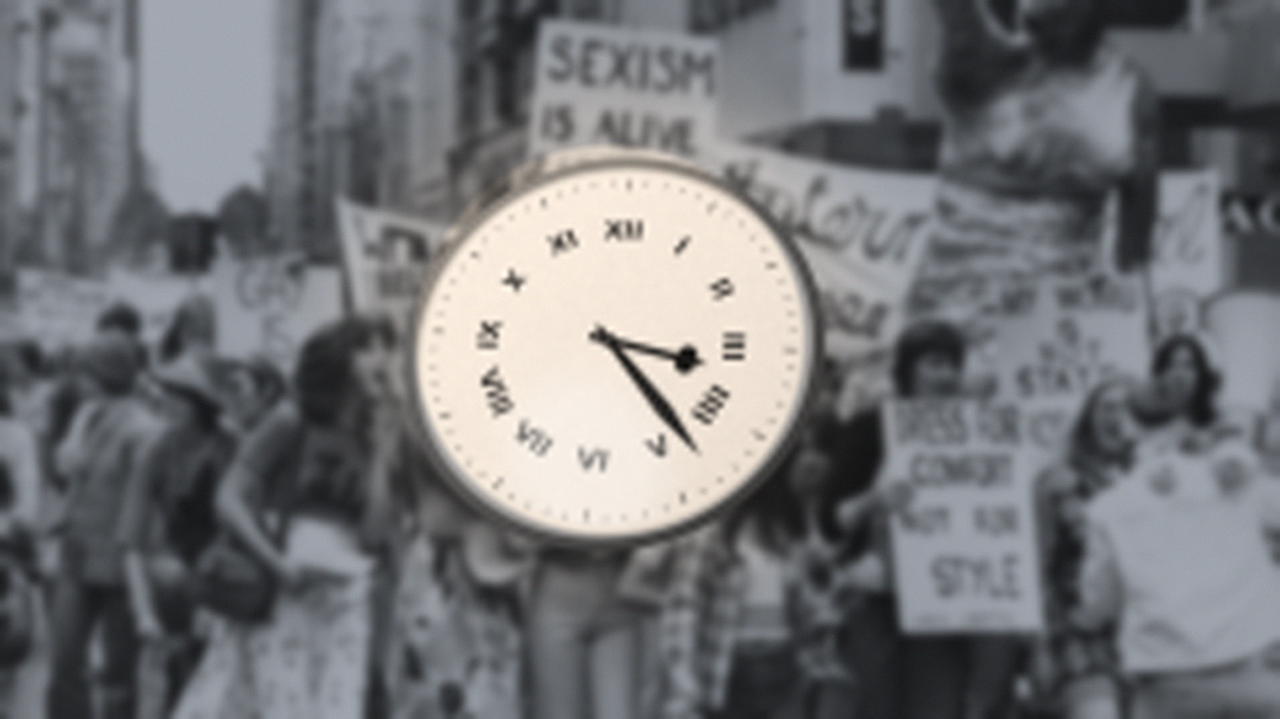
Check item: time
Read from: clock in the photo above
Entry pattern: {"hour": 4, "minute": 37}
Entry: {"hour": 3, "minute": 23}
